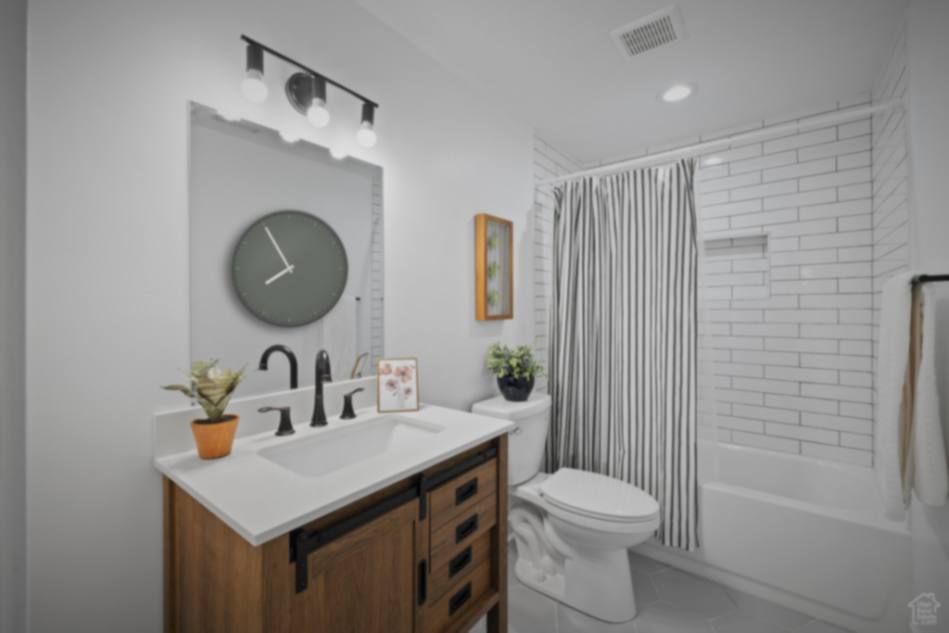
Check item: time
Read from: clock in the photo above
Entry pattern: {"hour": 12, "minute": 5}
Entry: {"hour": 7, "minute": 55}
